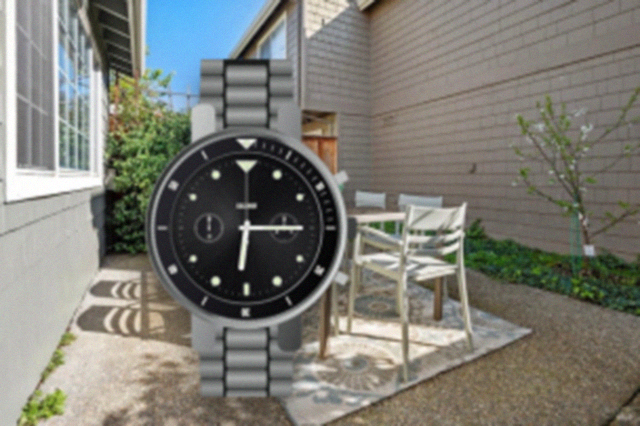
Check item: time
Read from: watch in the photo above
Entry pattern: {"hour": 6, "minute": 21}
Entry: {"hour": 6, "minute": 15}
